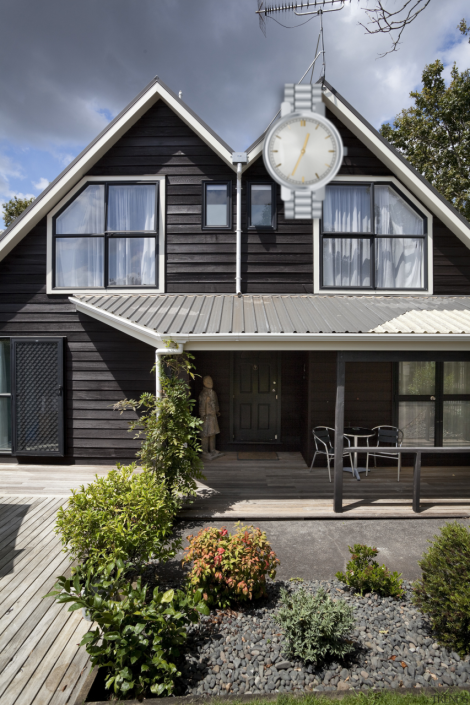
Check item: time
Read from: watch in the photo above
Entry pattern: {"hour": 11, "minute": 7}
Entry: {"hour": 12, "minute": 34}
